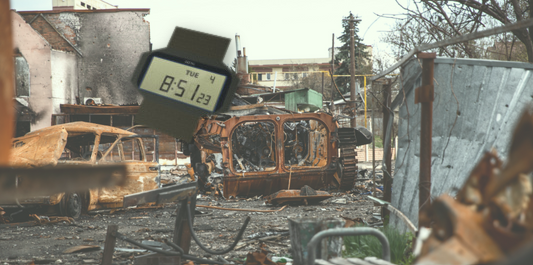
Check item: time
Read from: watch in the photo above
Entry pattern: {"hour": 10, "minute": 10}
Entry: {"hour": 8, "minute": 51}
